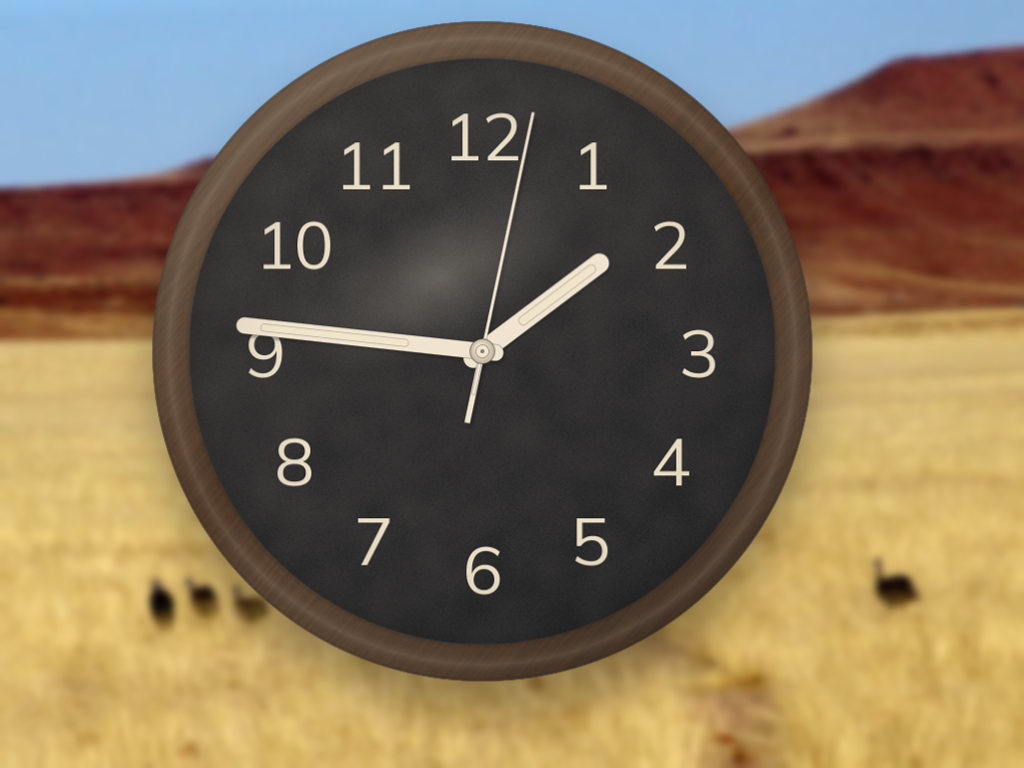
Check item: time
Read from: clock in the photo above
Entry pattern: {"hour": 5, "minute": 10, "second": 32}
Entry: {"hour": 1, "minute": 46, "second": 2}
